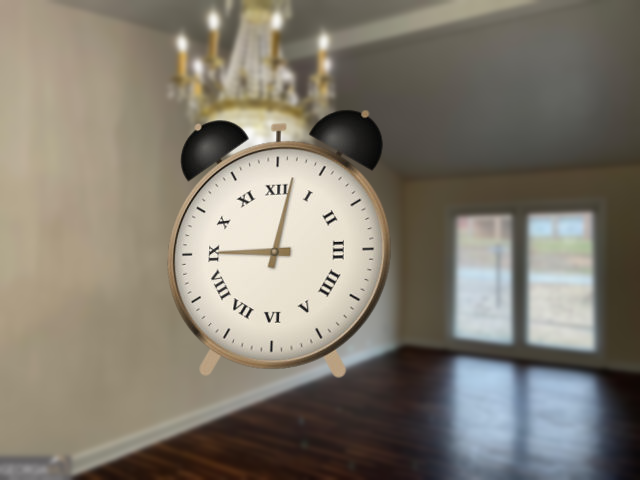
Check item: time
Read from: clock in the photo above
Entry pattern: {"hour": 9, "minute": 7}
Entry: {"hour": 9, "minute": 2}
